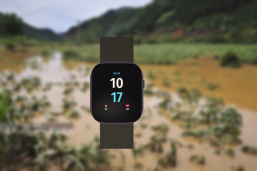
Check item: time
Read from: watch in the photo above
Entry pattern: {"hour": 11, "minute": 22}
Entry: {"hour": 10, "minute": 17}
